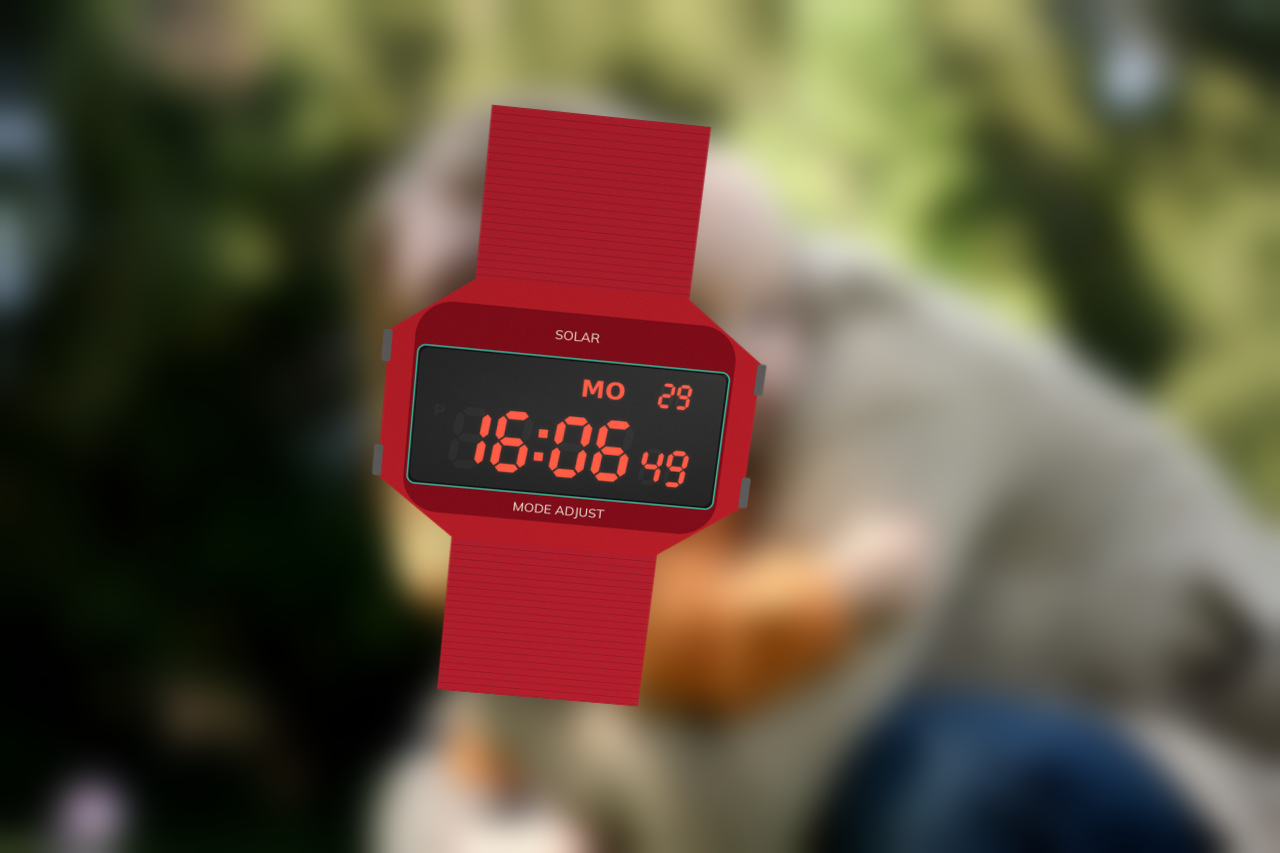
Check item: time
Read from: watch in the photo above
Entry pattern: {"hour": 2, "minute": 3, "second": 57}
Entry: {"hour": 16, "minute": 6, "second": 49}
